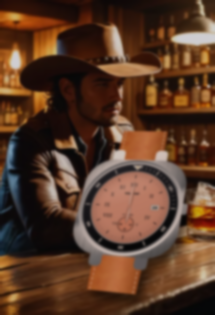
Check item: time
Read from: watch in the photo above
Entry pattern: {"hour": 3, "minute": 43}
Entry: {"hour": 6, "minute": 0}
